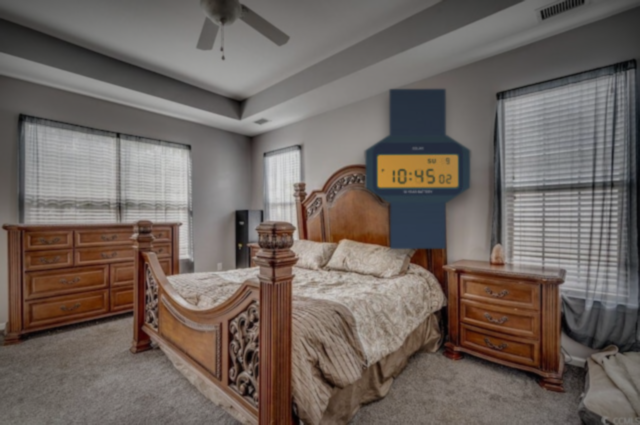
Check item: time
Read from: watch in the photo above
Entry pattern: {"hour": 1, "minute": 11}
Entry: {"hour": 10, "minute": 45}
